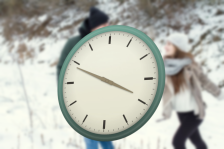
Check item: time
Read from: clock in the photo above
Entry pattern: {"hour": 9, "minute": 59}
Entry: {"hour": 3, "minute": 49}
